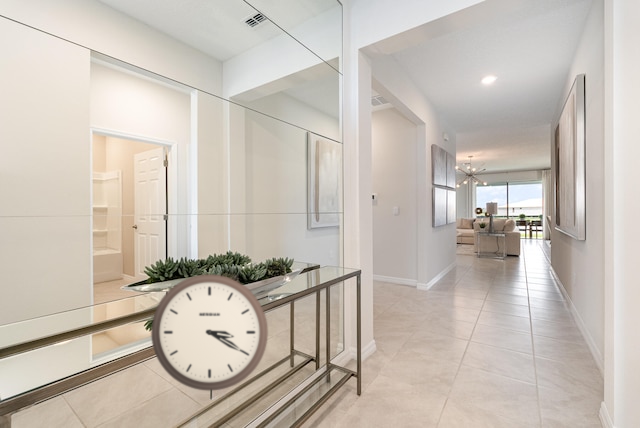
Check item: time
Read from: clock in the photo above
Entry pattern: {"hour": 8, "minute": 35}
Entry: {"hour": 3, "minute": 20}
